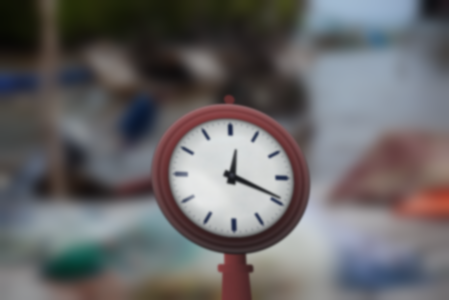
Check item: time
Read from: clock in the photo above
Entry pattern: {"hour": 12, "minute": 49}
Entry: {"hour": 12, "minute": 19}
